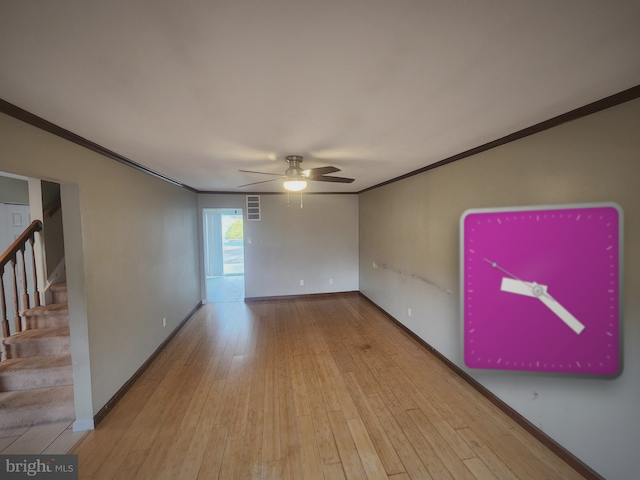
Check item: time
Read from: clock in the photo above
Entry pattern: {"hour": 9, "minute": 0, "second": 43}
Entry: {"hour": 9, "minute": 21, "second": 50}
